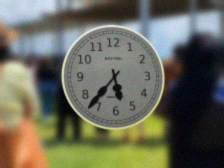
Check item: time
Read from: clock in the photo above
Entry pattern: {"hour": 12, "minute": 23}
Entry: {"hour": 5, "minute": 37}
